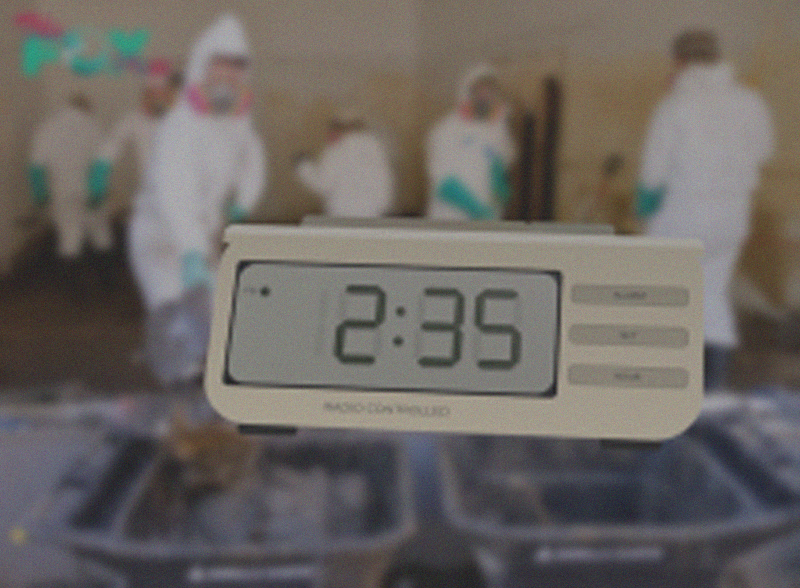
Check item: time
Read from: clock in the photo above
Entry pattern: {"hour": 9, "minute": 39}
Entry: {"hour": 2, "minute": 35}
